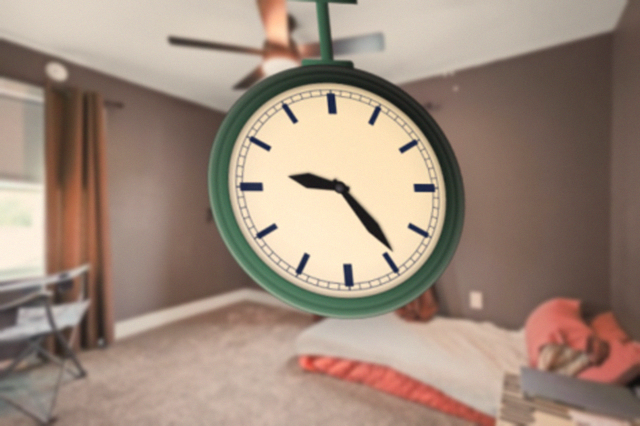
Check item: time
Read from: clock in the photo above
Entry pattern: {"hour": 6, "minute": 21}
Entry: {"hour": 9, "minute": 24}
